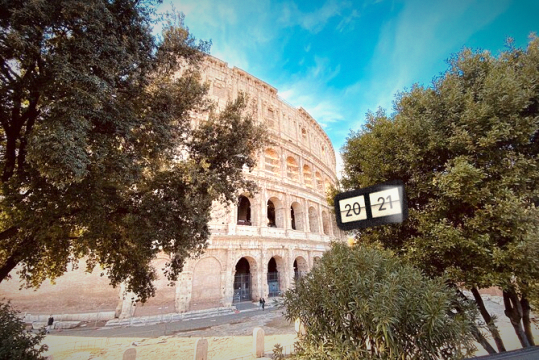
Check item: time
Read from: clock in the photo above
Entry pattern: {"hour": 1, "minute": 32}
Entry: {"hour": 20, "minute": 21}
